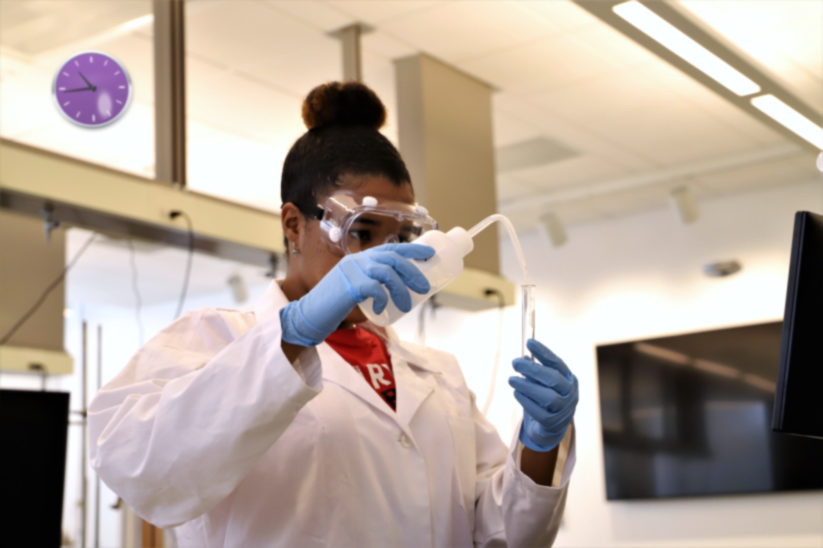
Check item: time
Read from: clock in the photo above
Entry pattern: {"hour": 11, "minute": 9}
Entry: {"hour": 10, "minute": 44}
